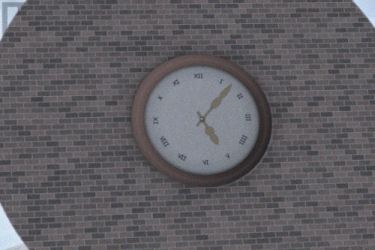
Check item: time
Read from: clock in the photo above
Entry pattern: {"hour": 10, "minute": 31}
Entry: {"hour": 5, "minute": 7}
